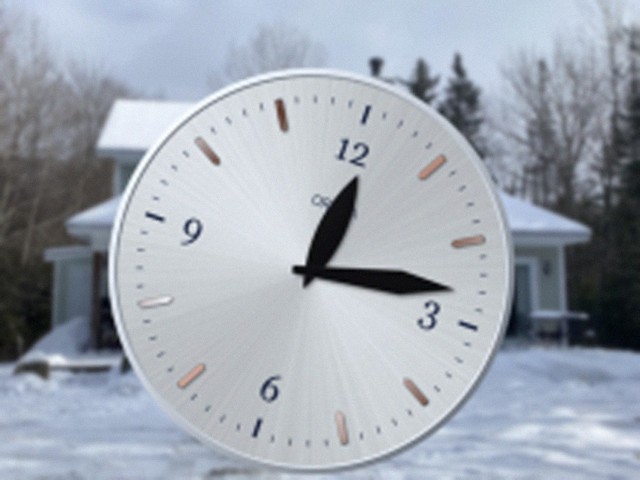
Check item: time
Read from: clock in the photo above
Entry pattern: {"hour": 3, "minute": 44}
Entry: {"hour": 12, "minute": 13}
